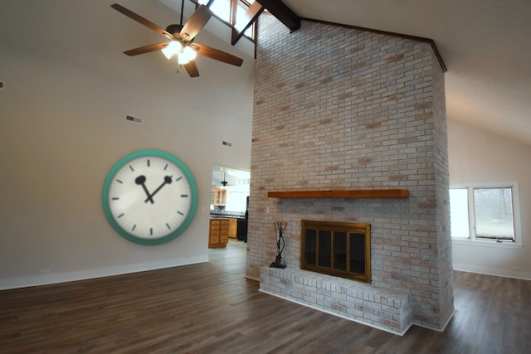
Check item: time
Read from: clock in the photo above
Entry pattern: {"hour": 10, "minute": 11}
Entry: {"hour": 11, "minute": 8}
